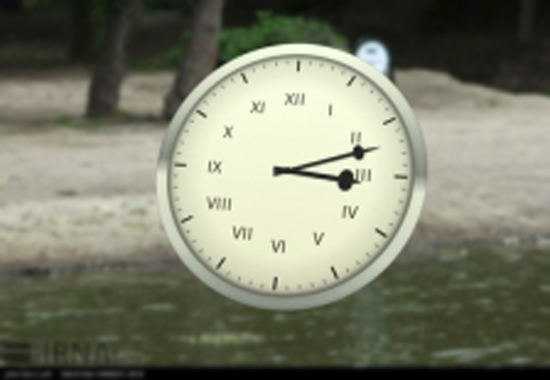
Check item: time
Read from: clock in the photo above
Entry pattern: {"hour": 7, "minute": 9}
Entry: {"hour": 3, "minute": 12}
